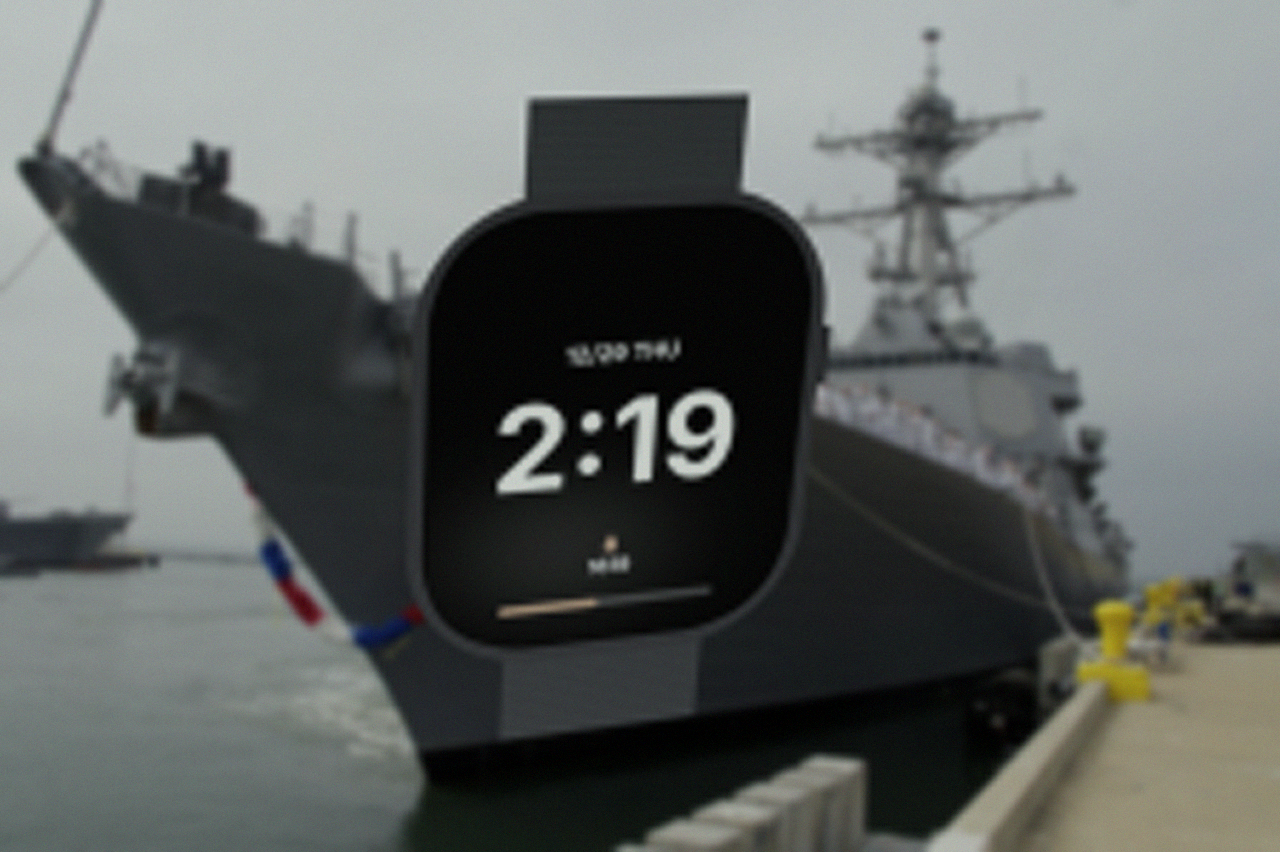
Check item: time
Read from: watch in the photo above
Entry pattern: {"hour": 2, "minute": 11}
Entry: {"hour": 2, "minute": 19}
